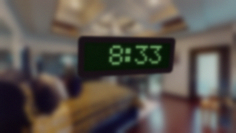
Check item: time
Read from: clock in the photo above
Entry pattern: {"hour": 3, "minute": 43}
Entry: {"hour": 8, "minute": 33}
